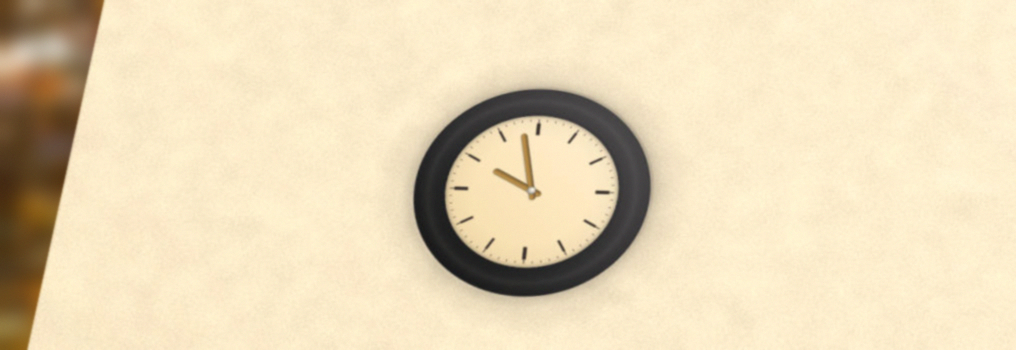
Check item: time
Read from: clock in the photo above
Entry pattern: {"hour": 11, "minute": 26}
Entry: {"hour": 9, "minute": 58}
